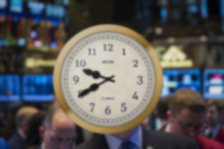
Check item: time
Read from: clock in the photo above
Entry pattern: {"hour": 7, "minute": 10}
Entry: {"hour": 9, "minute": 40}
